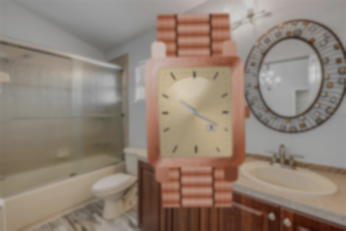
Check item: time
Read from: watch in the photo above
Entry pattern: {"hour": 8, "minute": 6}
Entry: {"hour": 10, "minute": 20}
